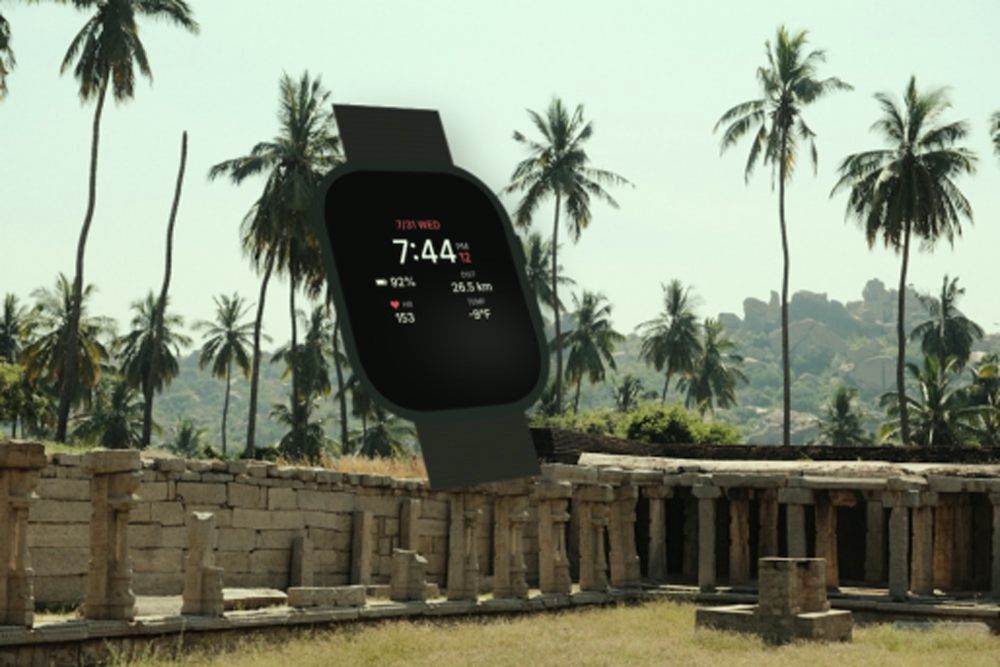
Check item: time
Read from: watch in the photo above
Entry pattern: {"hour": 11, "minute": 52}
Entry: {"hour": 7, "minute": 44}
